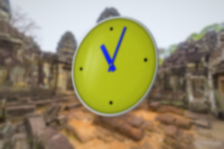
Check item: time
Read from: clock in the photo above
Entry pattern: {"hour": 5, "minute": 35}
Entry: {"hour": 11, "minute": 4}
